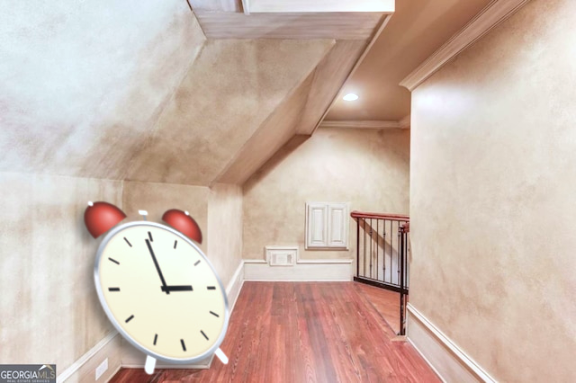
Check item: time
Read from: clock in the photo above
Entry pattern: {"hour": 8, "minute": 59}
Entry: {"hour": 2, "minute": 59}
